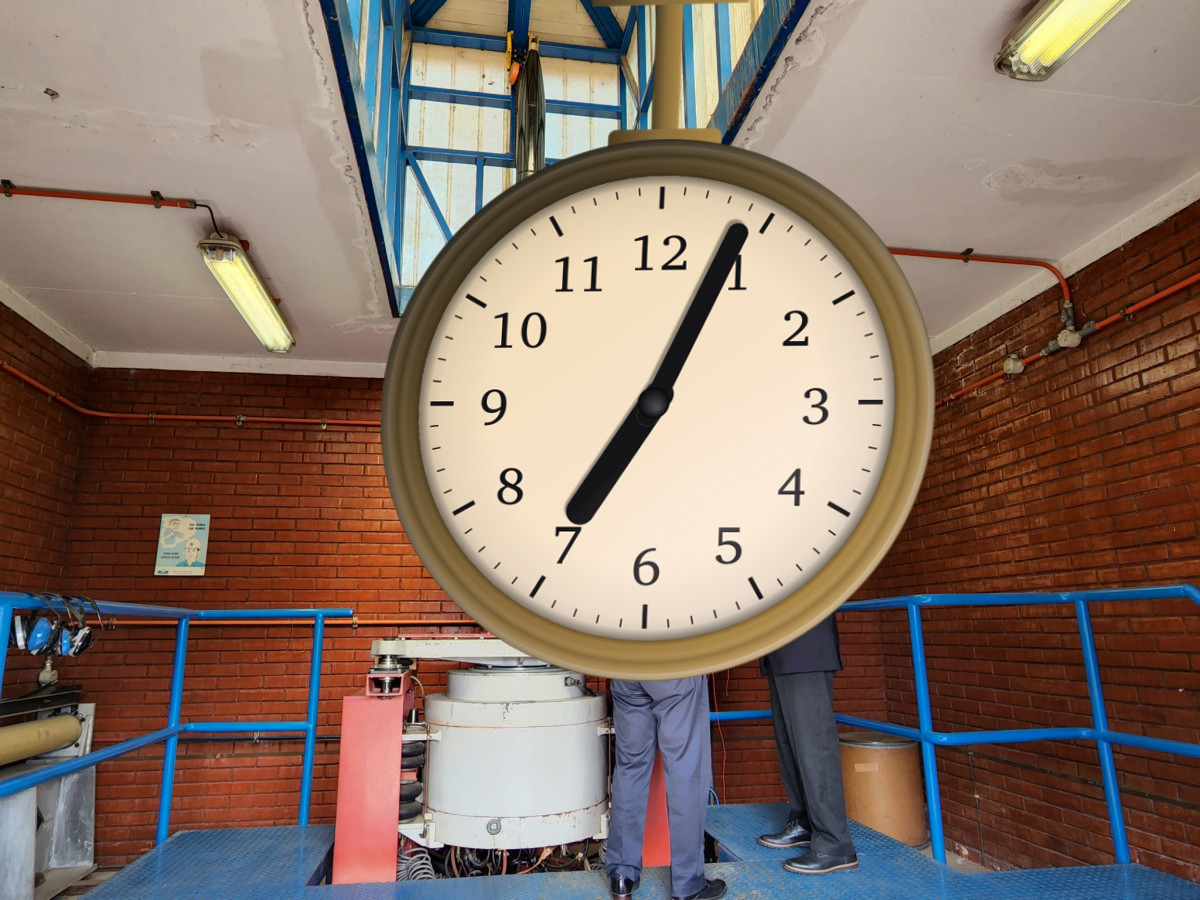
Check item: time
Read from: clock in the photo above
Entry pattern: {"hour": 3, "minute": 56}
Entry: {"hour": 7, "minute": 4}
